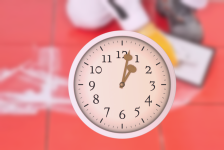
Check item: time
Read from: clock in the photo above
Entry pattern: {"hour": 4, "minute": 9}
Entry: {"hour": 1, "minute": 2}
